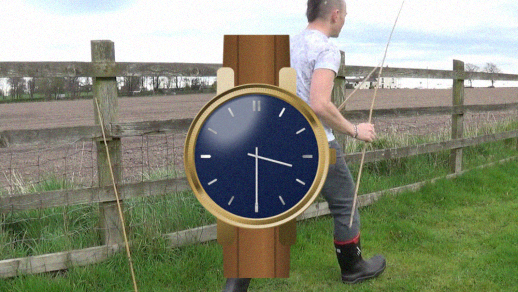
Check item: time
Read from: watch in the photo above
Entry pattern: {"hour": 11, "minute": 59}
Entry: {"hour": 3, "minute": 30}
